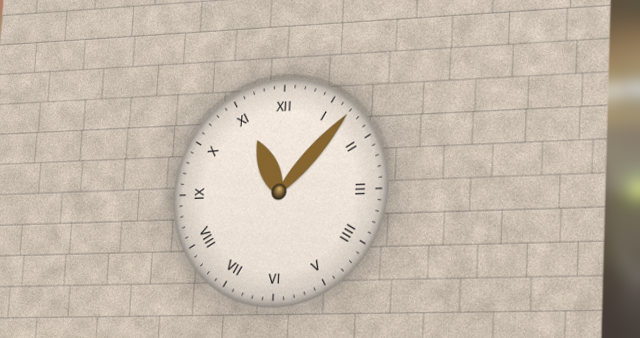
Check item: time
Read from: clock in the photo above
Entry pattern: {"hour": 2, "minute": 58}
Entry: {"hour": 11, "minute": 7}
